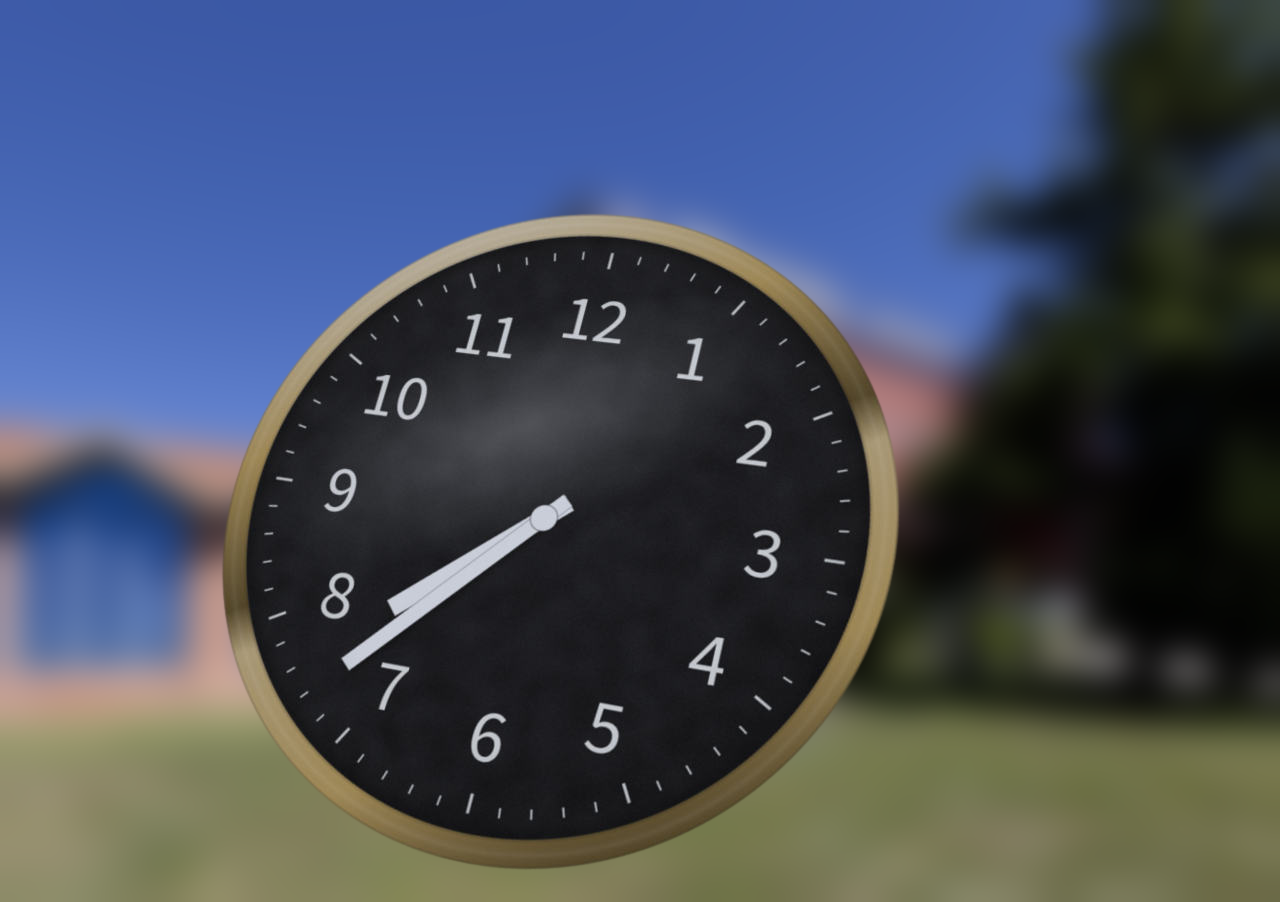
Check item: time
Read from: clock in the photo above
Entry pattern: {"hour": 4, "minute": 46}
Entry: {"hour": 7, "minute": 37}
